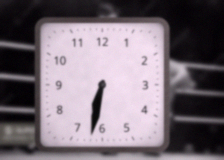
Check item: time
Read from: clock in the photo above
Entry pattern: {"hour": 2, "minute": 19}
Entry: {"hour": 6, "minute": 32}
